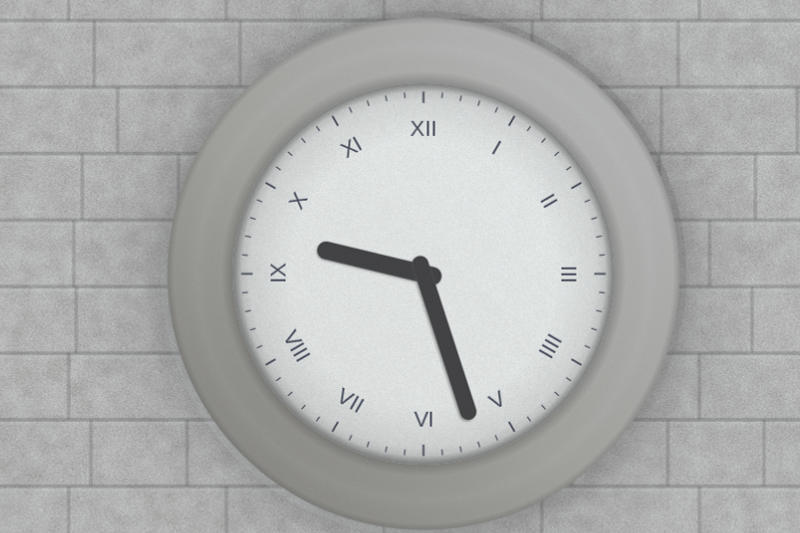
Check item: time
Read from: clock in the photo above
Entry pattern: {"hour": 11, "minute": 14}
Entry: {"hour": 9, "minute": 27}
